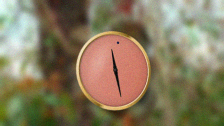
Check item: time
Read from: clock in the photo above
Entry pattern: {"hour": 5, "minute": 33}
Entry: {"hour": 11, "minute": 27}
